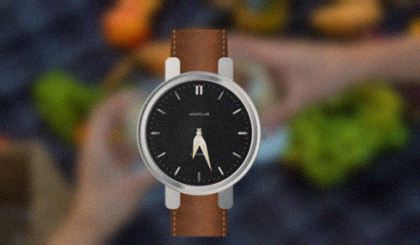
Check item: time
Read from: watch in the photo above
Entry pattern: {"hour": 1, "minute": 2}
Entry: {"hour": 6, "minute": 27}
